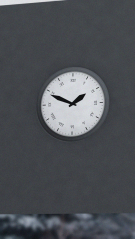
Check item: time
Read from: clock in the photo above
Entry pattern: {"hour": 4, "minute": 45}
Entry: {"hour": 1, "minute": 49}
